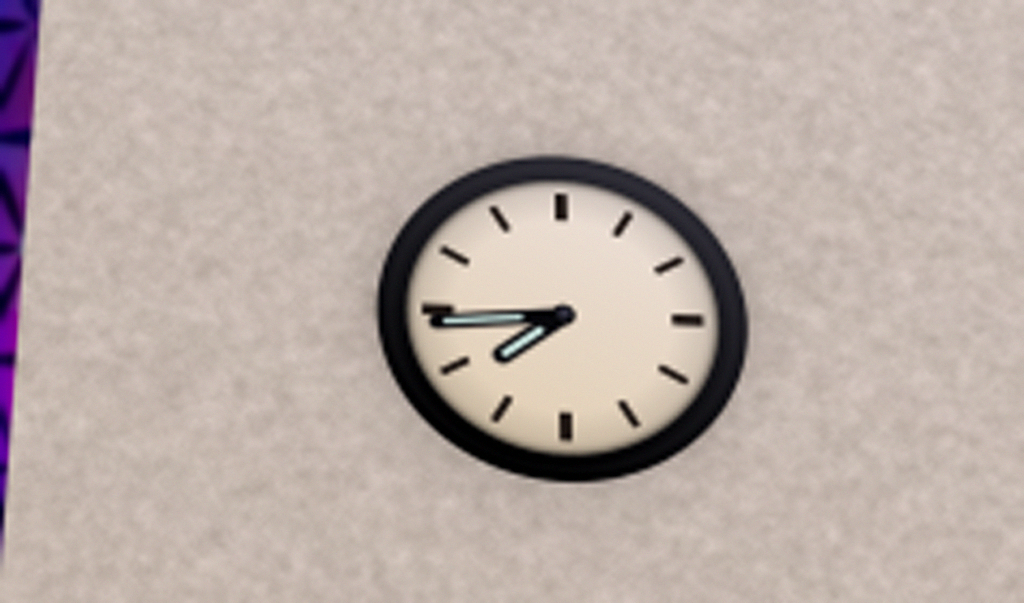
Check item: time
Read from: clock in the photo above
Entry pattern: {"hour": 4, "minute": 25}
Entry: {"hour": 7, "minute": 44}
